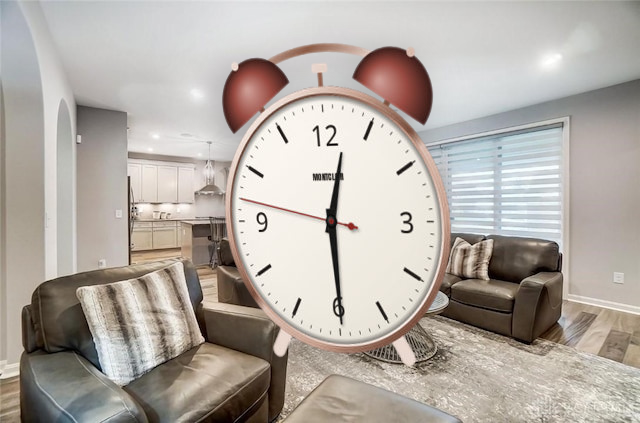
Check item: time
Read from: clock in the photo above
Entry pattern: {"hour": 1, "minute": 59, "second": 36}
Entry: {"hour": 12, "minute": 29, "second": 47}
